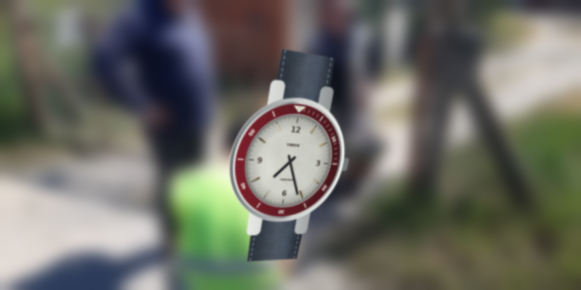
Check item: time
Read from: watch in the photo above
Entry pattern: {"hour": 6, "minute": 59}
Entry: {"hour": 7, "minute": 26}
